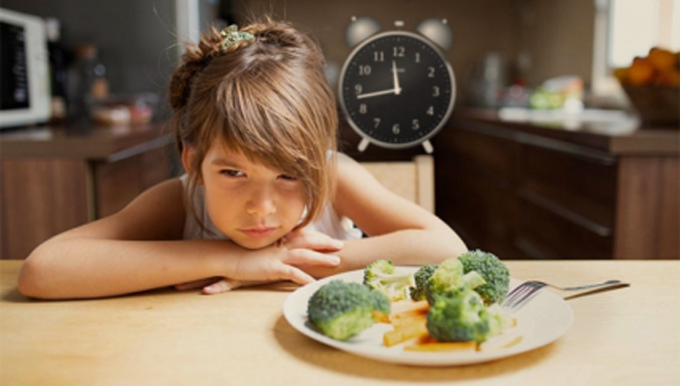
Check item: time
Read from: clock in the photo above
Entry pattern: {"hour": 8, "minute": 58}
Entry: {"hour": 11, "minute": 43}
